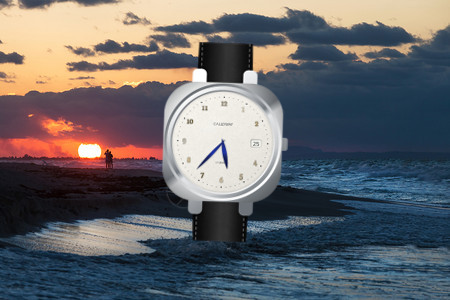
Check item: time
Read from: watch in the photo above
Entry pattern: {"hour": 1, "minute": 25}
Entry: {"hour": 5, "minute": 37}
